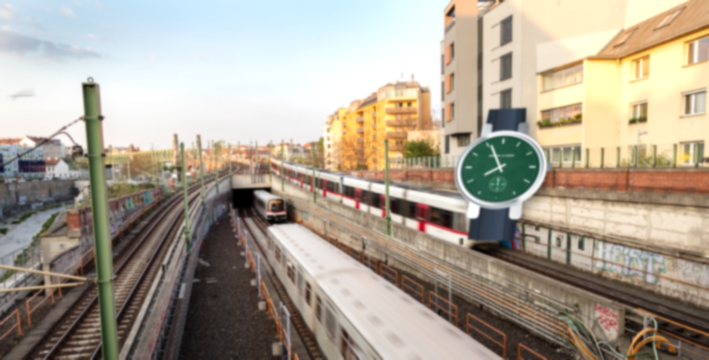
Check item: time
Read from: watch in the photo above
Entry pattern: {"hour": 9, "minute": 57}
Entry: {"hour": 7, "minute": 56}
